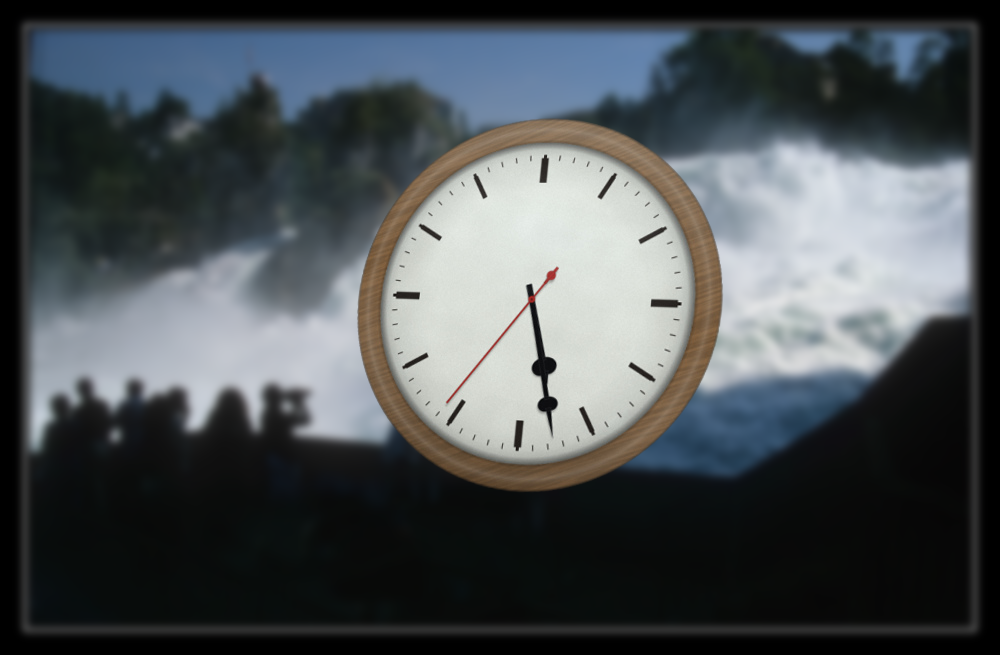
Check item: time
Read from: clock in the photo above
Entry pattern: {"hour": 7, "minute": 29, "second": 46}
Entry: {"hour": 5, "minute": 27, "second": 36}
